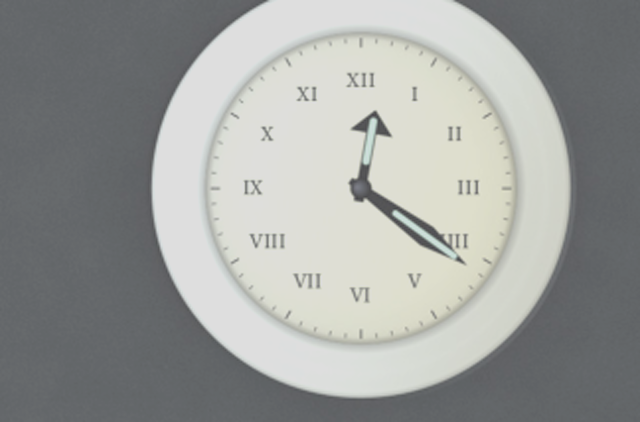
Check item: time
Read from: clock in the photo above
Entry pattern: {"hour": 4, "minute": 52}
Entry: {"hour": 12, "minute": 21}
